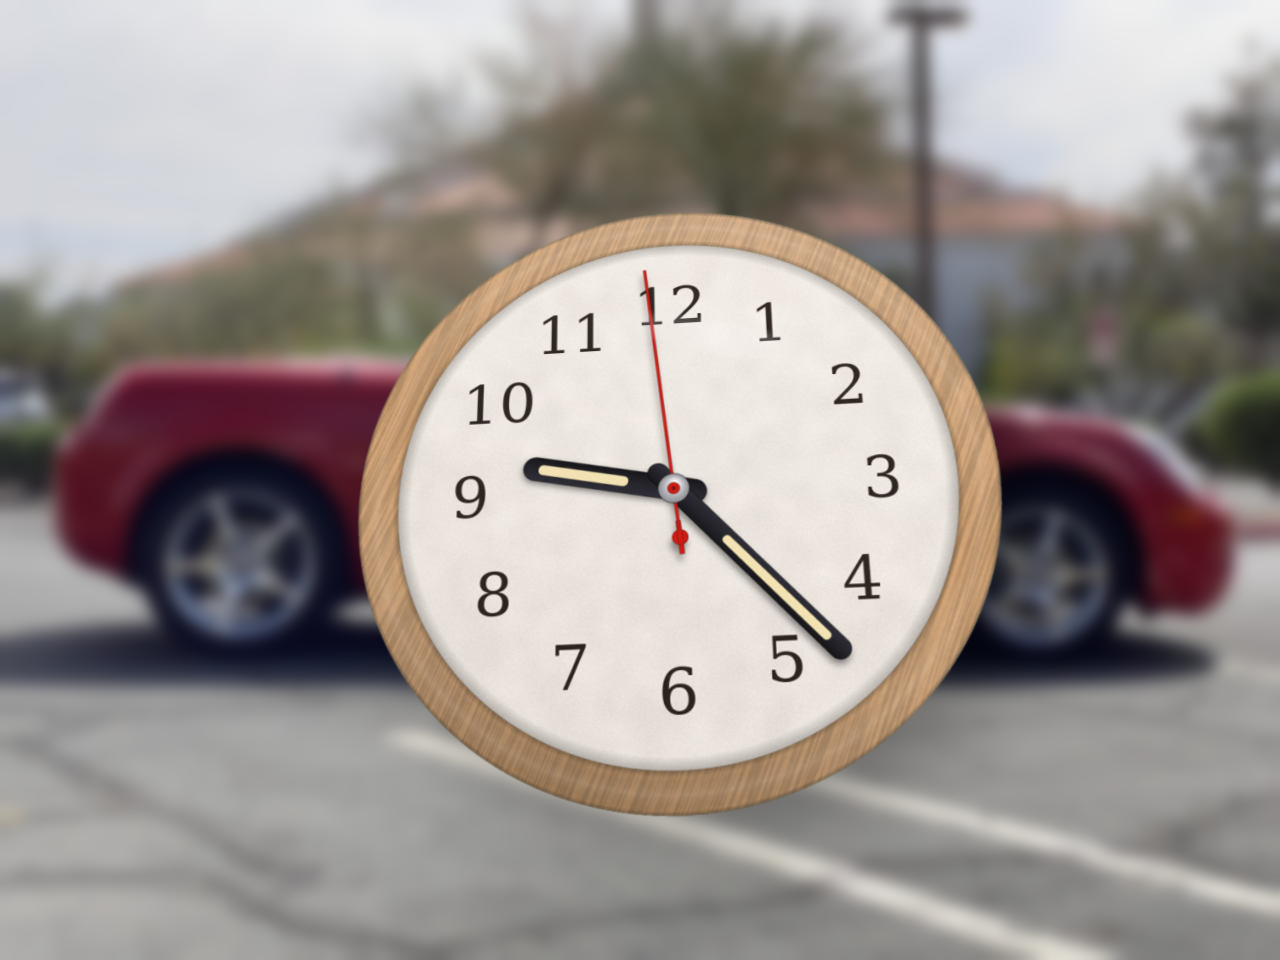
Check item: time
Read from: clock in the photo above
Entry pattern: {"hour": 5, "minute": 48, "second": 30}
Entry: {"hour": 9, "minute": 22, "second": 59}
